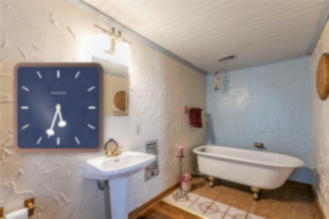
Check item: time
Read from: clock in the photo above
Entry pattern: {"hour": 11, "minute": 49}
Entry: {"hour": 5, "minute": 33}
